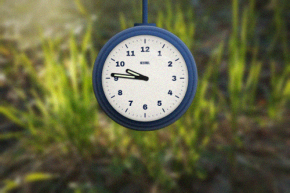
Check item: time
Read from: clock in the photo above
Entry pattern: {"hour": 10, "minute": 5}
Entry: {"hour": 9, "minute": 46}
